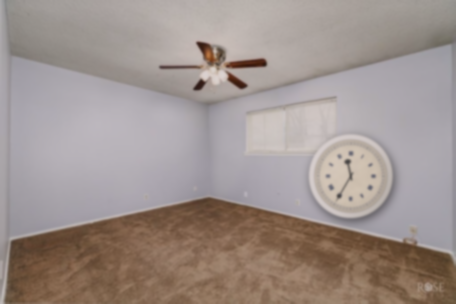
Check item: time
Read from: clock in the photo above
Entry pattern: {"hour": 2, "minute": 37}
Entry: {"hour": 11, "minute": 35}
